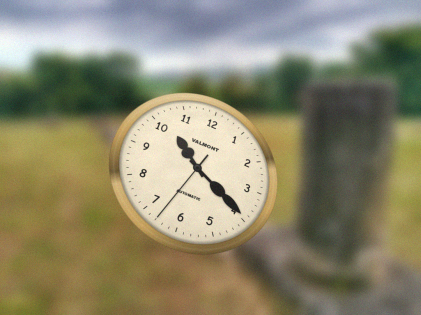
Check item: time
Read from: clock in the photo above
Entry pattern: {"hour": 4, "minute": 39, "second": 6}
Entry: {"hour": 10, "minute": 19, "second": 33}
